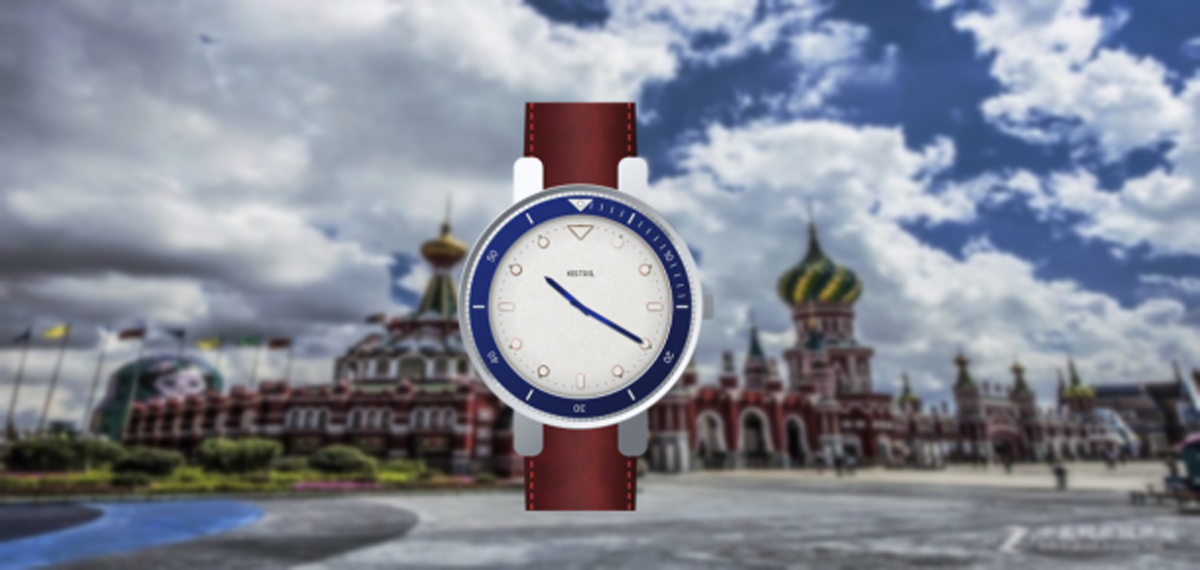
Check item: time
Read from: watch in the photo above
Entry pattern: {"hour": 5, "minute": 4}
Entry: {"hour": 10, "minute": 20}
